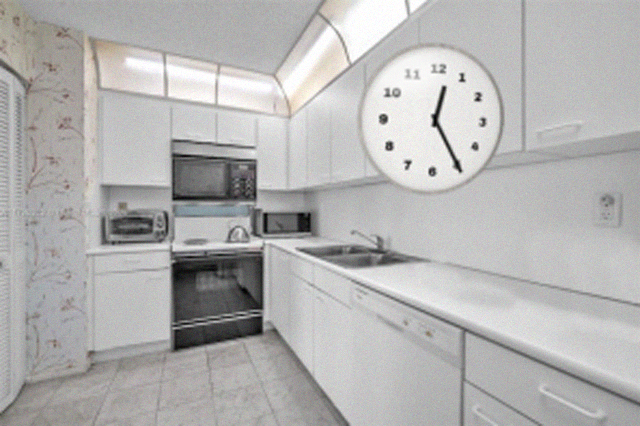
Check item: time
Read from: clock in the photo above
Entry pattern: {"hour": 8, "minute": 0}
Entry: {"hour": 12, "minute": 25}
